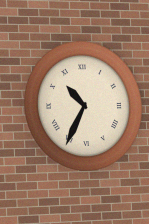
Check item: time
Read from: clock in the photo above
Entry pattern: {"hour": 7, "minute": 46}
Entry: {"hour": 10, "minute": 35}
